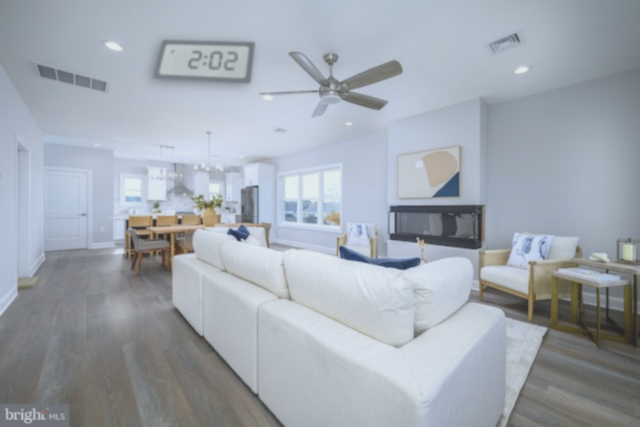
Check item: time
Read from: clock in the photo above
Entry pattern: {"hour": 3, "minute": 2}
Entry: {"hour": 2, "minute": 2}
